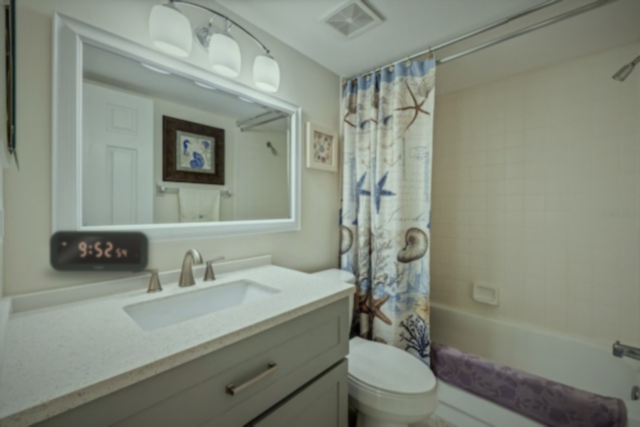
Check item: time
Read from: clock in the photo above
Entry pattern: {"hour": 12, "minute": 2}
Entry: {"hour": 9, "minute": 52}
